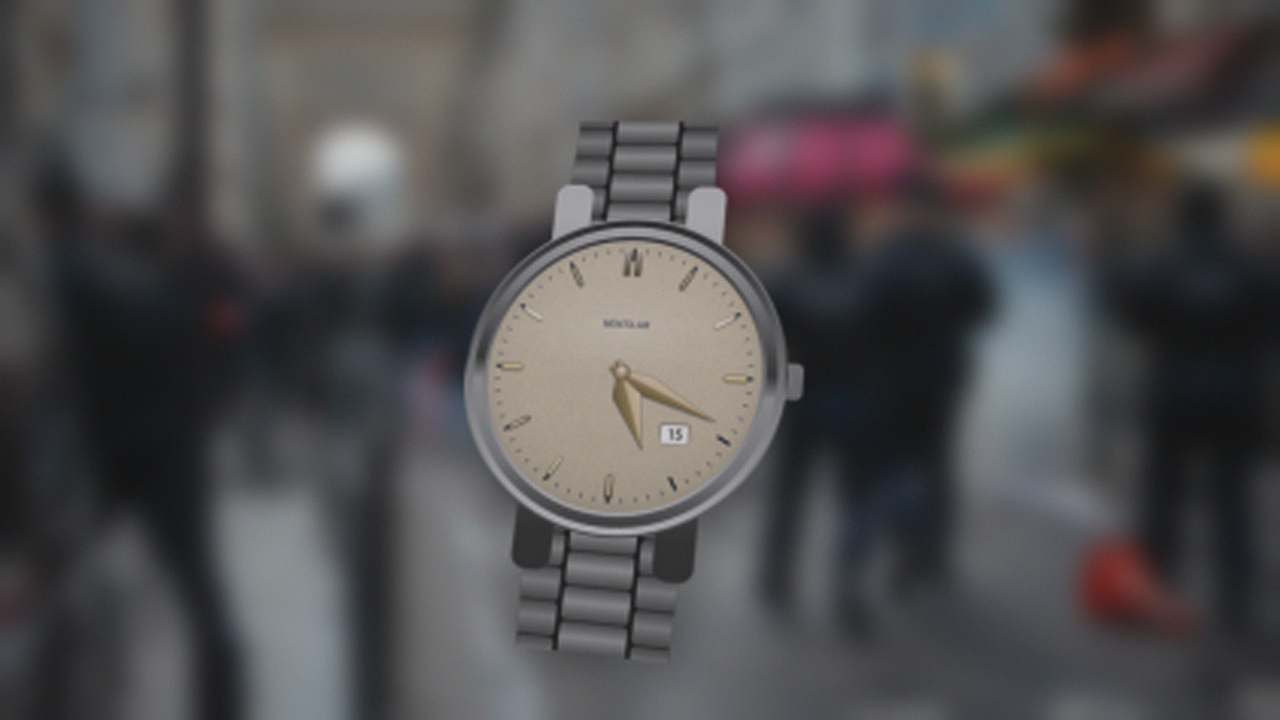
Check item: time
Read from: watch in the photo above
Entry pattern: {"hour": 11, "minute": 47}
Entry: {"hour": 5, "minute": 19}
